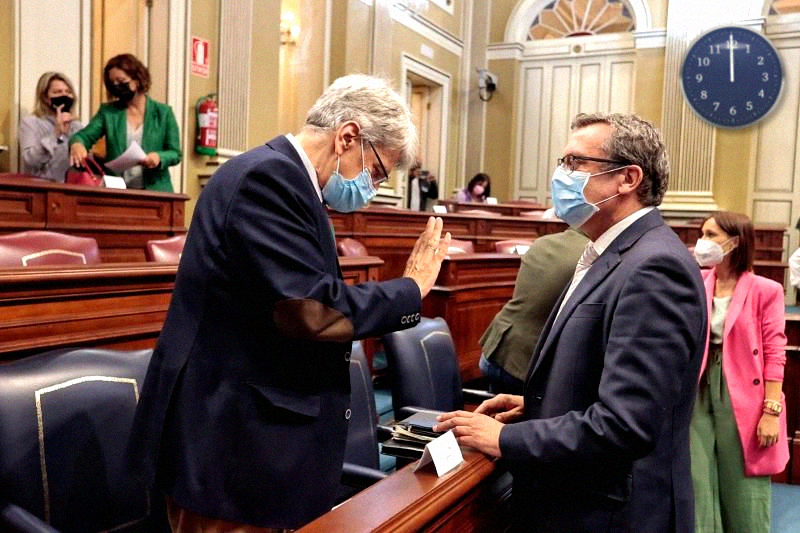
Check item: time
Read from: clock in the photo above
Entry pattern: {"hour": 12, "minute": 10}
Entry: {"hour": 12, "minute": 0}
